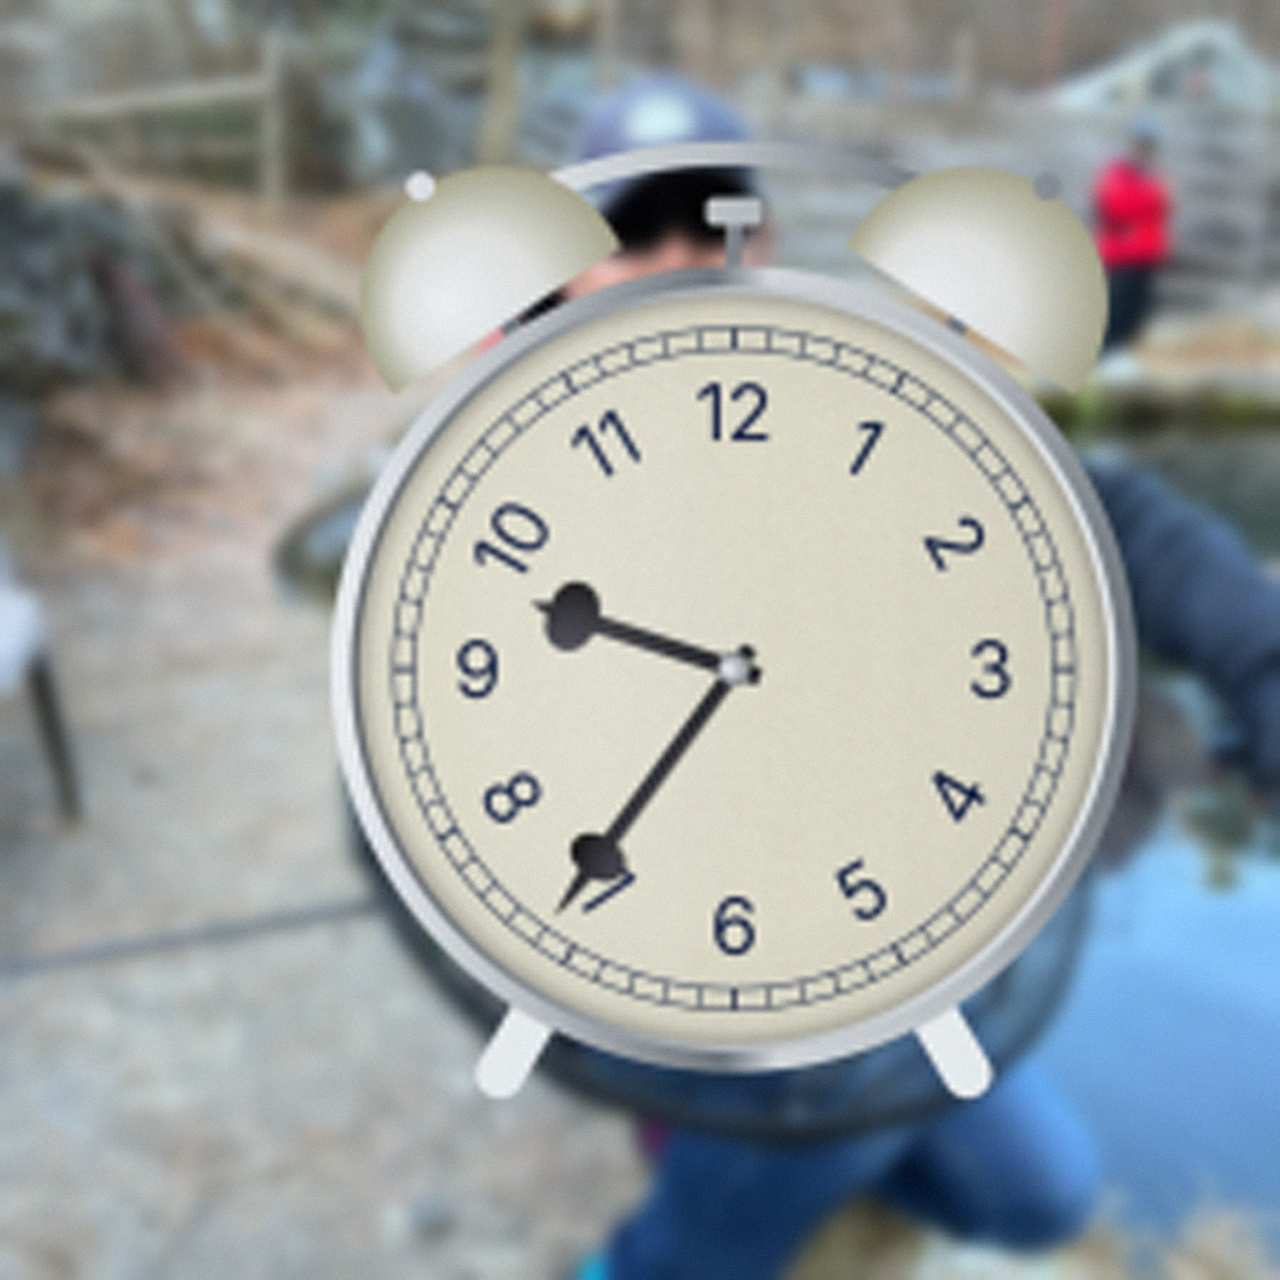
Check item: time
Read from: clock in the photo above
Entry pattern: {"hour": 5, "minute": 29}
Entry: {"hour": 9, "minute": 36}
